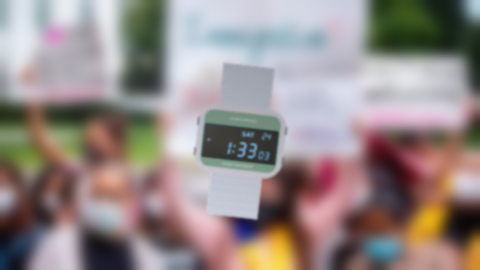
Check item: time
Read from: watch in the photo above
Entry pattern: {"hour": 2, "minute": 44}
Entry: {"hour": 1, "minute": 33}
